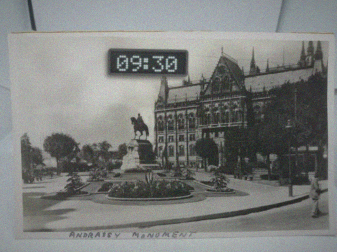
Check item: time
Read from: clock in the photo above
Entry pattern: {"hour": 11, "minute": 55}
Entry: {"hour": 9, "minute": 30}
